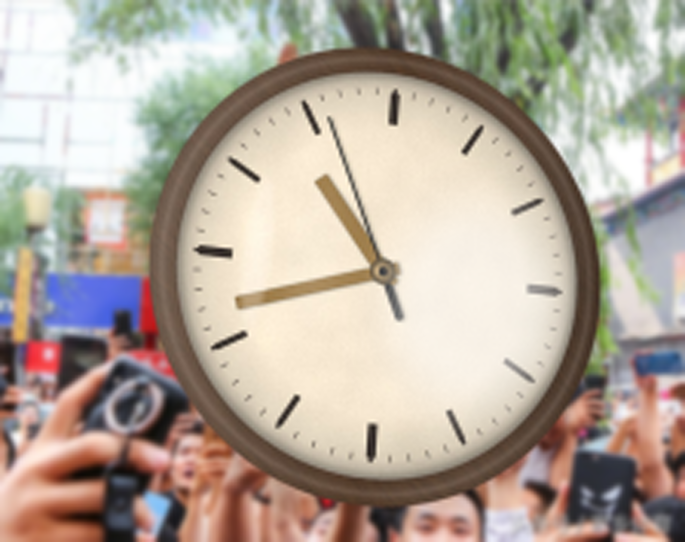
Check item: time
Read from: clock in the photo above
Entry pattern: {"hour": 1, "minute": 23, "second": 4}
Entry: {"hour": 10, "minute": 41, "second": 56}
